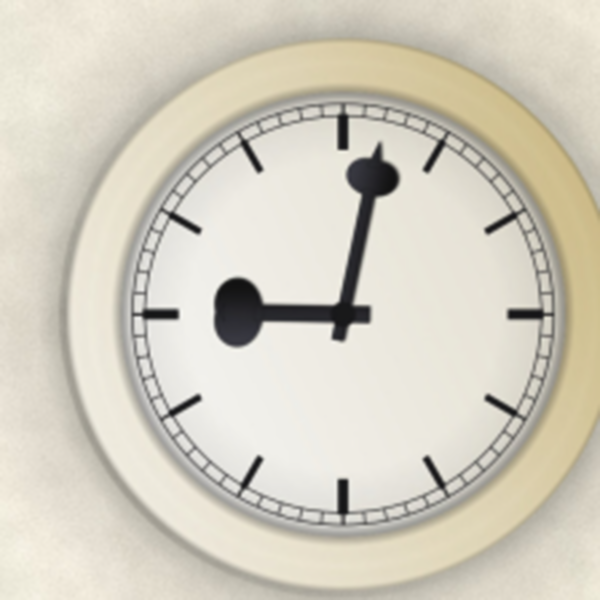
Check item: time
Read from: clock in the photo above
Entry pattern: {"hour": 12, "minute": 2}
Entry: {"hour": 9, "minute": 2}
